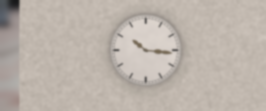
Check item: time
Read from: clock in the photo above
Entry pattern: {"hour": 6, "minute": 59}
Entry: {"hour": 10, "minute": 16}
